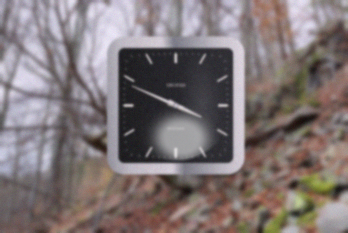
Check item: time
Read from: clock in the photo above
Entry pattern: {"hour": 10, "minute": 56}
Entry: {"hour": 3, "minute": 49}
